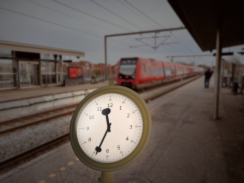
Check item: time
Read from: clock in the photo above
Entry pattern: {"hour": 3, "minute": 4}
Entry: {"hour": 11, "minute": 34}
